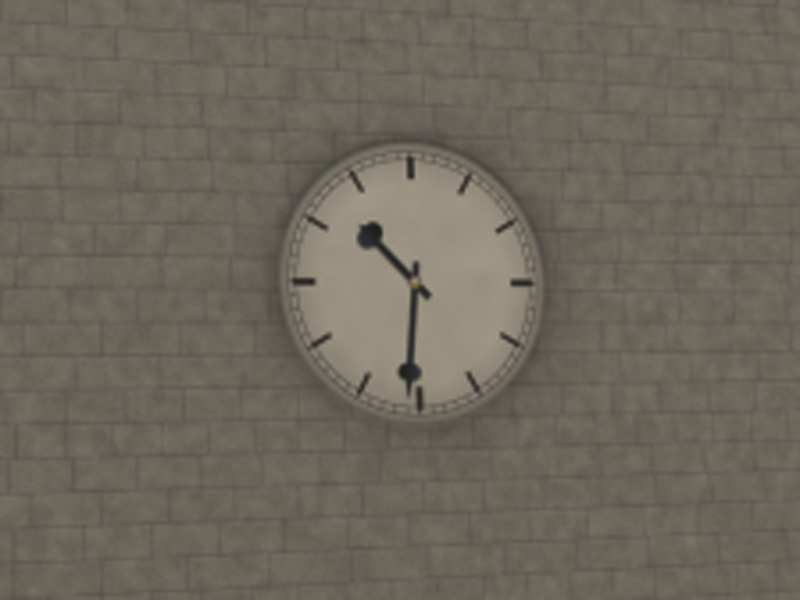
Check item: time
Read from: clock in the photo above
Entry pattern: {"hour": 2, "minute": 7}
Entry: {"hour": 10, "minute": 31}
